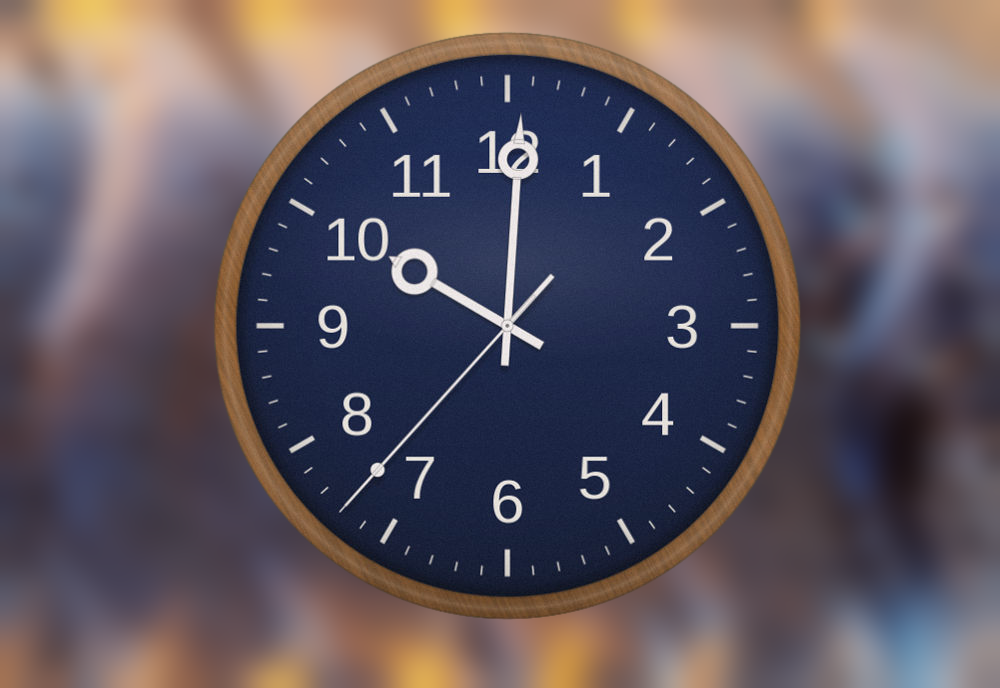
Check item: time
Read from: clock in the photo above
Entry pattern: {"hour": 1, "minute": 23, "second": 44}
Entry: {"hour": 10, "minute": 0, "second": 37}
